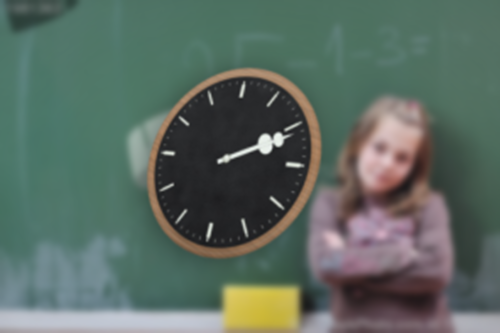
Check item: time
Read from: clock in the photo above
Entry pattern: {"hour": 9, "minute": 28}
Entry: {"hour": 2, "minute": 11}
